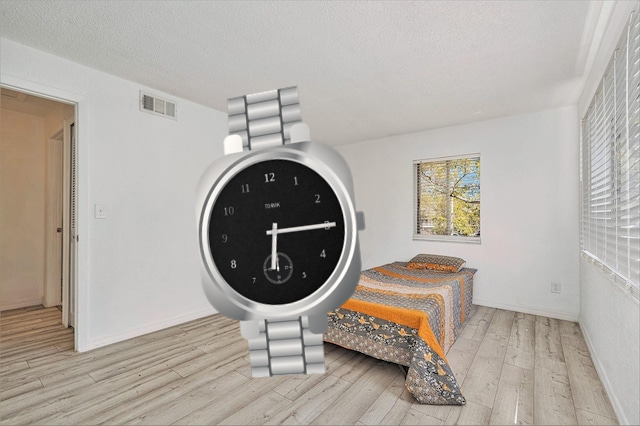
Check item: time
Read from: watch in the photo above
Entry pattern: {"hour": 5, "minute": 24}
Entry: {"hour": 6, "minute": 15}
